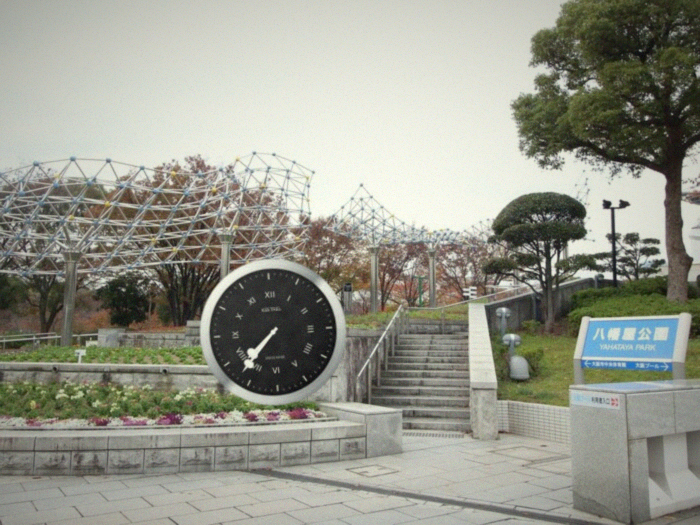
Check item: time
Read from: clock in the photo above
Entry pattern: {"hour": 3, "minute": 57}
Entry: {"hour": 7, "minute": 37}
